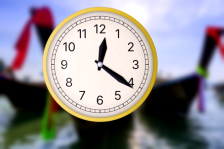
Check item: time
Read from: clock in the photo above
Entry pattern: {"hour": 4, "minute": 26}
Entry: {"hour": 12, "minute": 21}
